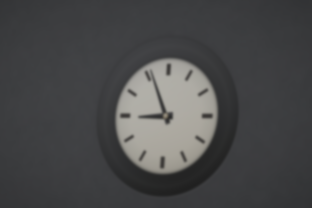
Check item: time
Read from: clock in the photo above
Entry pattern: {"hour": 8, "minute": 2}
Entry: {"hour": 8, "minute": 56}
